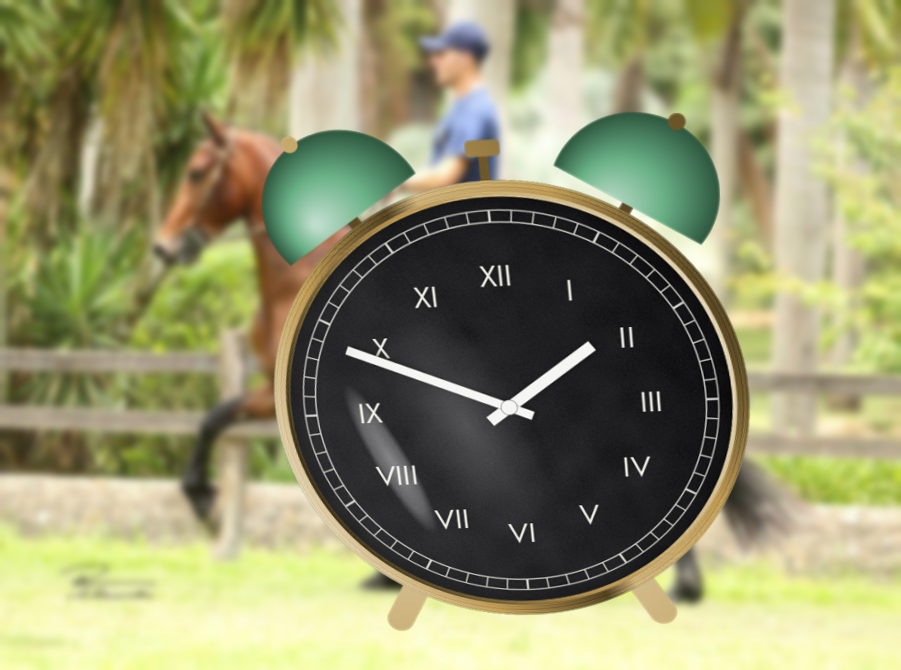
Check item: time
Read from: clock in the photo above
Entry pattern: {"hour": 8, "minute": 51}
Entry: {"hour": 1, "minute": 49}
